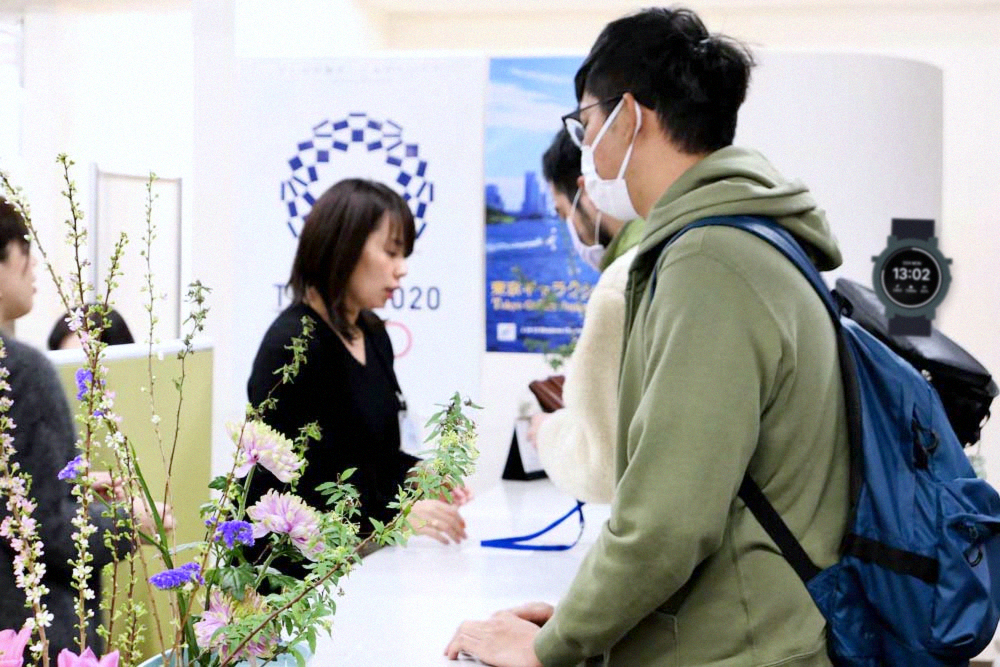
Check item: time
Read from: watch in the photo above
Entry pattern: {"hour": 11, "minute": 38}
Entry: {"hour": 13, "minute": 2}
